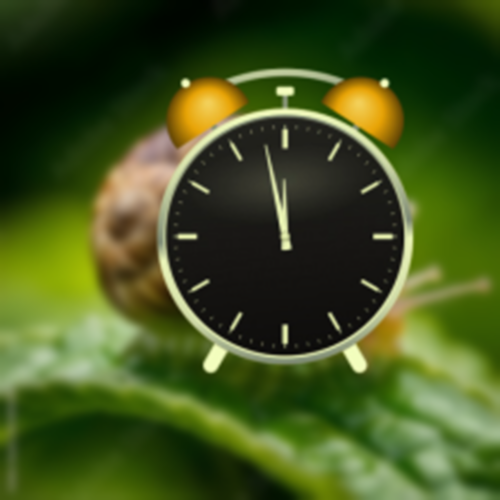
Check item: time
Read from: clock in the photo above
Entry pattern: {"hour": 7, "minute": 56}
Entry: {"hour": 11, "minute": 58}
